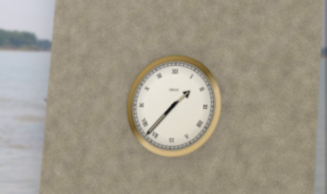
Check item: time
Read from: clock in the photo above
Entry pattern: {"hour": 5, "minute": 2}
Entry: {"hour": 1, "minute": 37}
